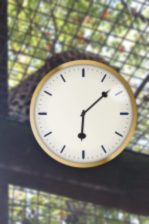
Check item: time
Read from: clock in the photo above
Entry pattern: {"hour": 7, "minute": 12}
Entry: {"hour": 6, "minute": 8}
